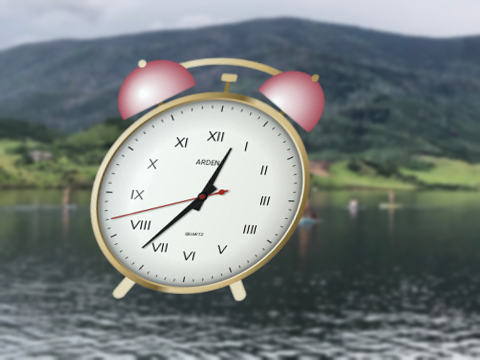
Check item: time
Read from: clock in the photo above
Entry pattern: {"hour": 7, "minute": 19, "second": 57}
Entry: {"hour": 12, "minute": 36, "second": 42}
